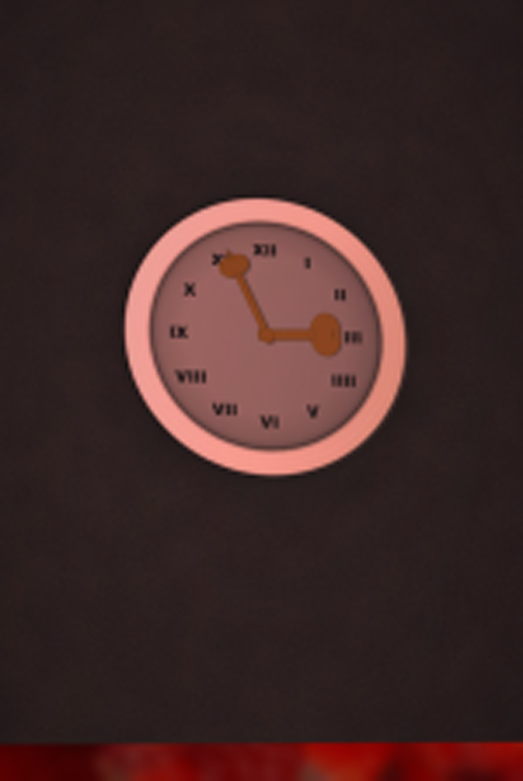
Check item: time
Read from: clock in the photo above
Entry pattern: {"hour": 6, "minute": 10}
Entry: {"hour": 2, "minute": 56}
